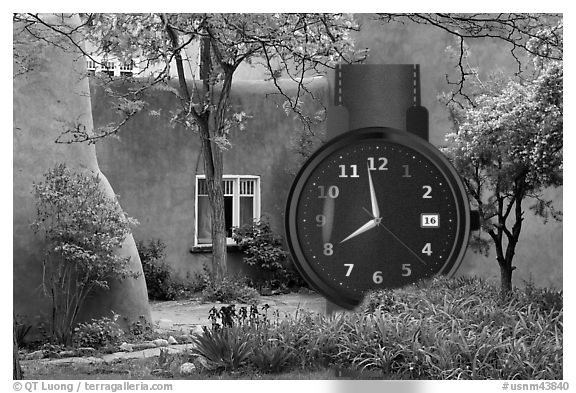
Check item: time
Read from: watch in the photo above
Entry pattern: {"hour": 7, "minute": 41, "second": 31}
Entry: {"hour": 7, "minute": 58, "second": 22}
